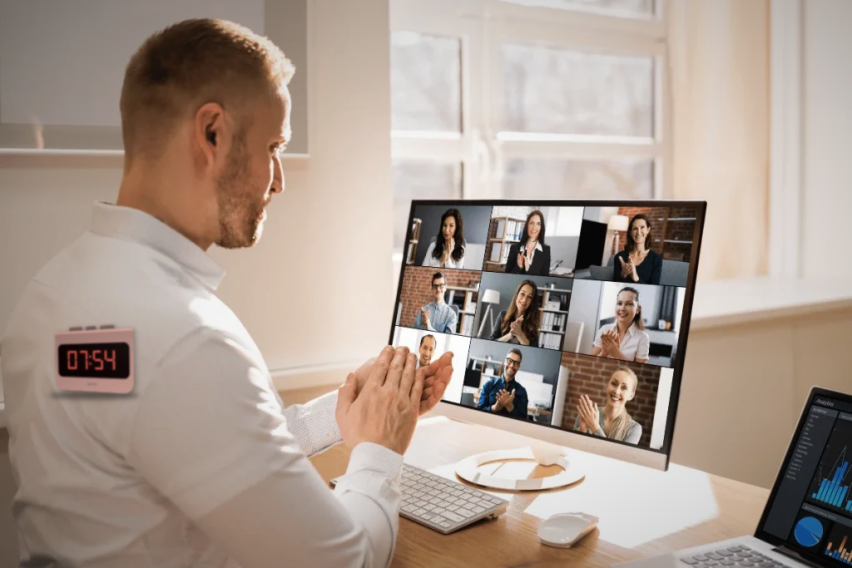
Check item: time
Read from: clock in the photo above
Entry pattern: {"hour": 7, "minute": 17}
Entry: {"hour": 7, "minute": 54}
